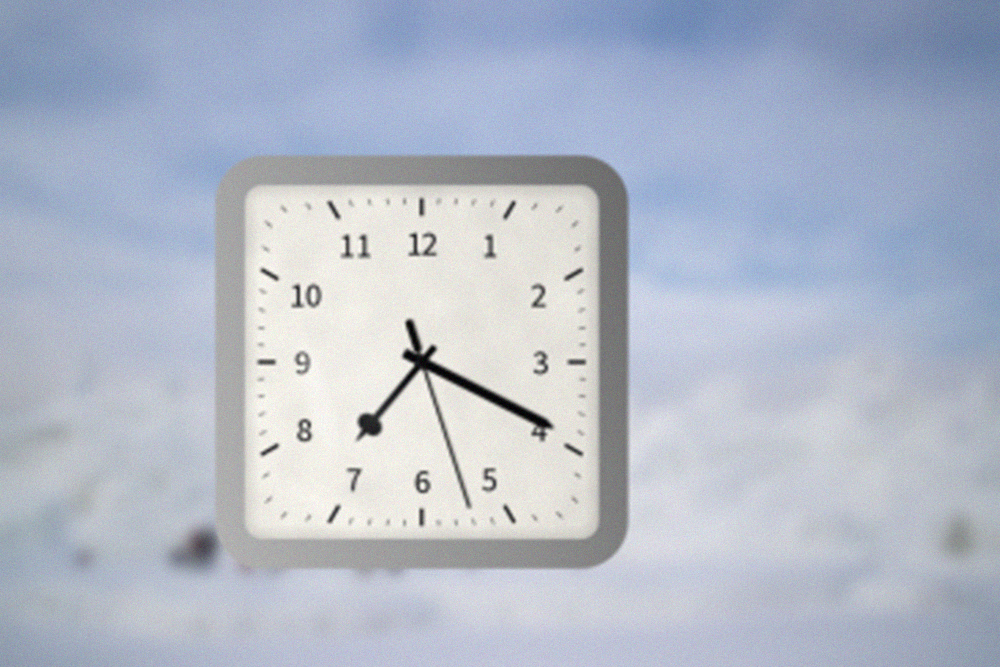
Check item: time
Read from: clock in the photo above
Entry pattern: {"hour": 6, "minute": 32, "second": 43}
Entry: {"hour": 7, "minute": 19, "second": 27}
